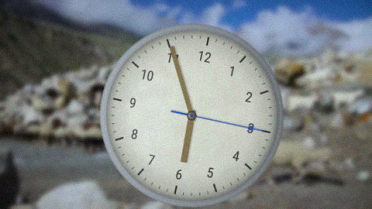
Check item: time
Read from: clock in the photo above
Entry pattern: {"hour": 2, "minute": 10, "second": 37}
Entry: {"hour": 5, "minute": 55, "second": 15}
